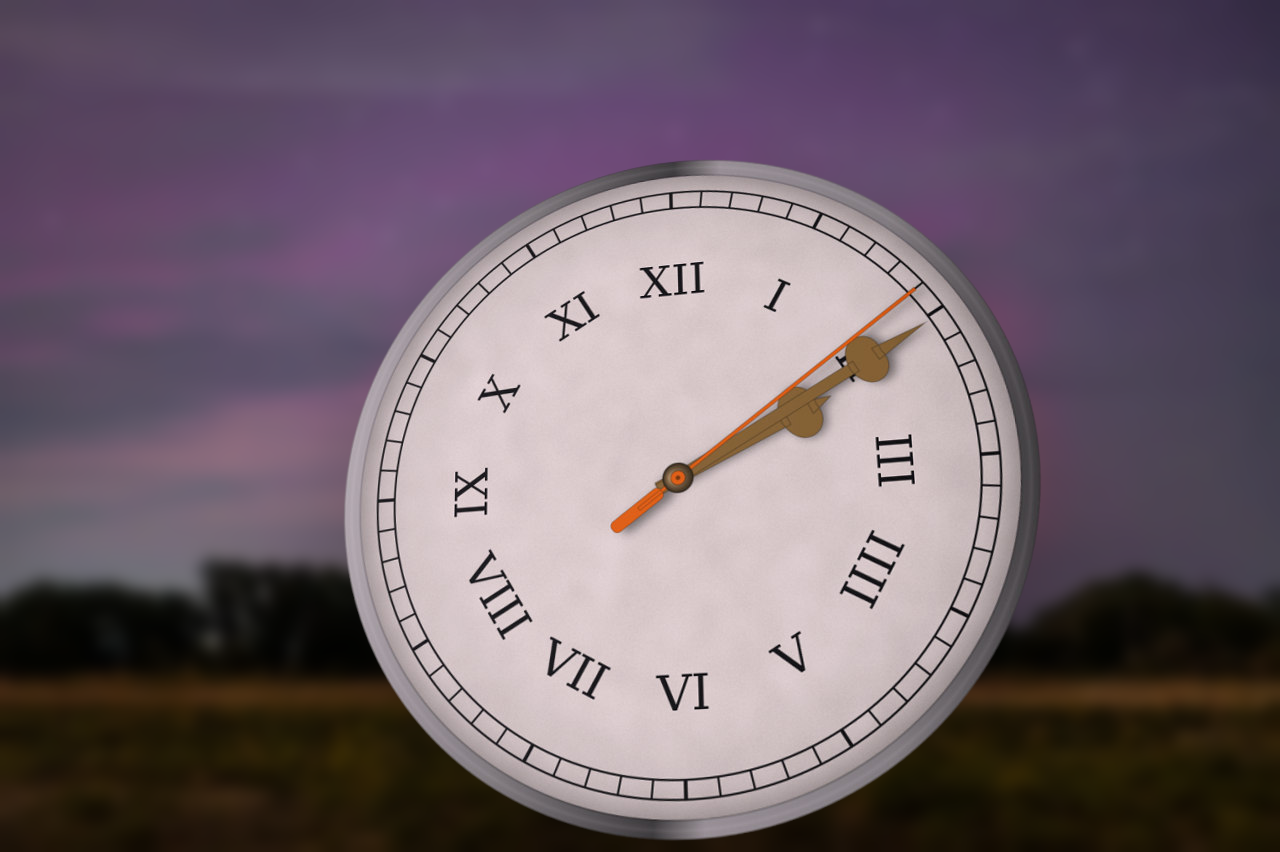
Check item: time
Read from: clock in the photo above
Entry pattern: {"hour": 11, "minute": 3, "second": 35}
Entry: {"hour": 2, "minute": 10, "second": 9}
